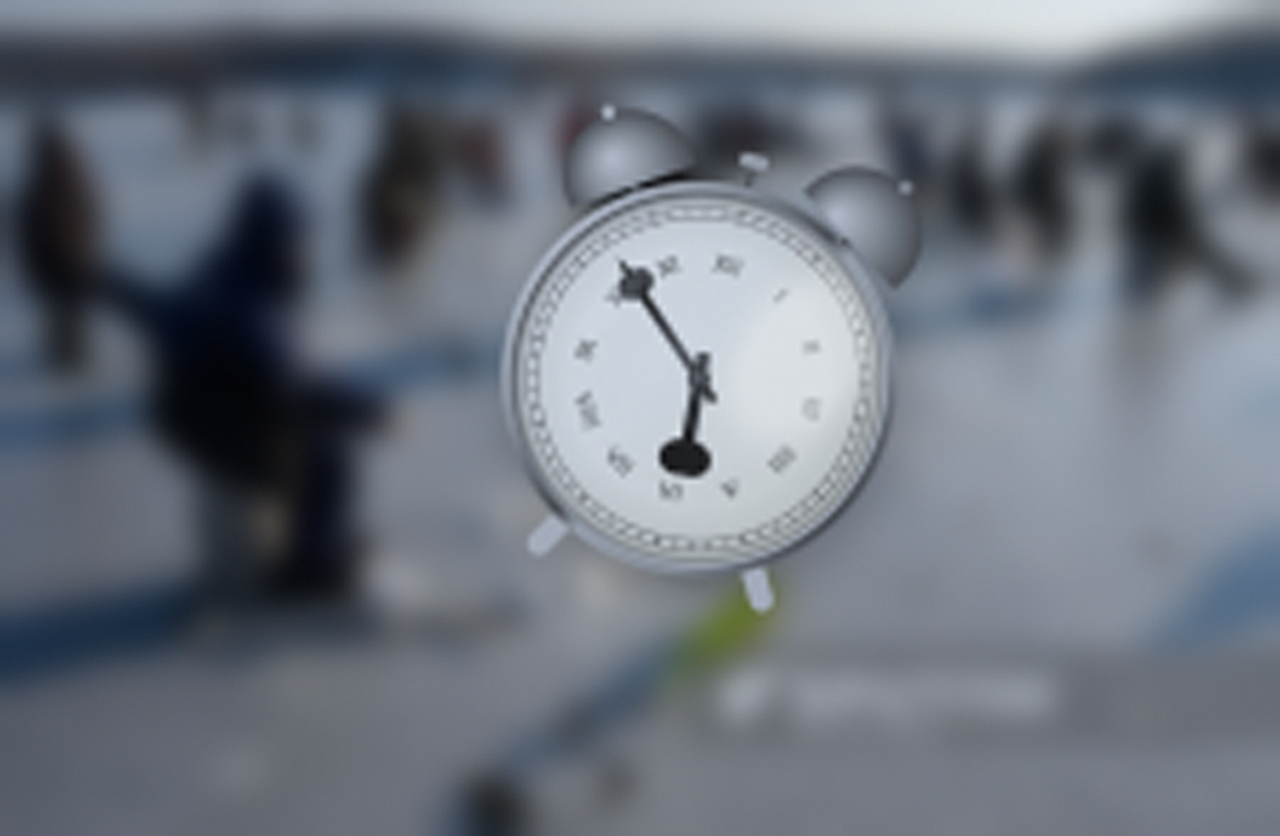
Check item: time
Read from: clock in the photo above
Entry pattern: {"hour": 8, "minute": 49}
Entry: {"hour": 5, "minute": 52}
